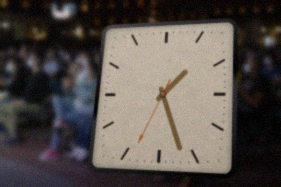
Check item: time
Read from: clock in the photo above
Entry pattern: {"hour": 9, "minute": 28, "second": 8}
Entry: {"hour": 1, "minute": 26, "second": 34}
